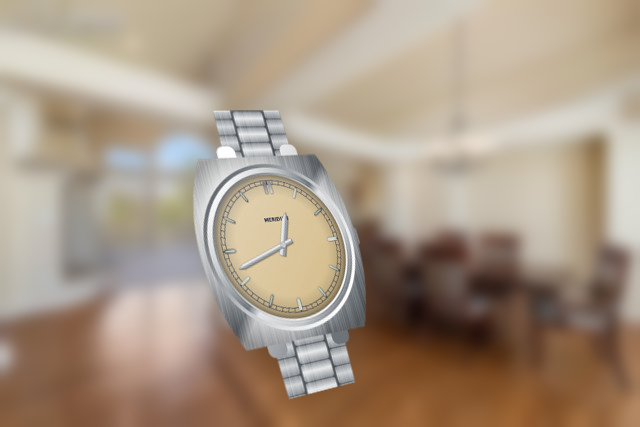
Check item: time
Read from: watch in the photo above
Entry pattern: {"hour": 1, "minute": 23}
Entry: {"hour": 12, "minute": 42}
